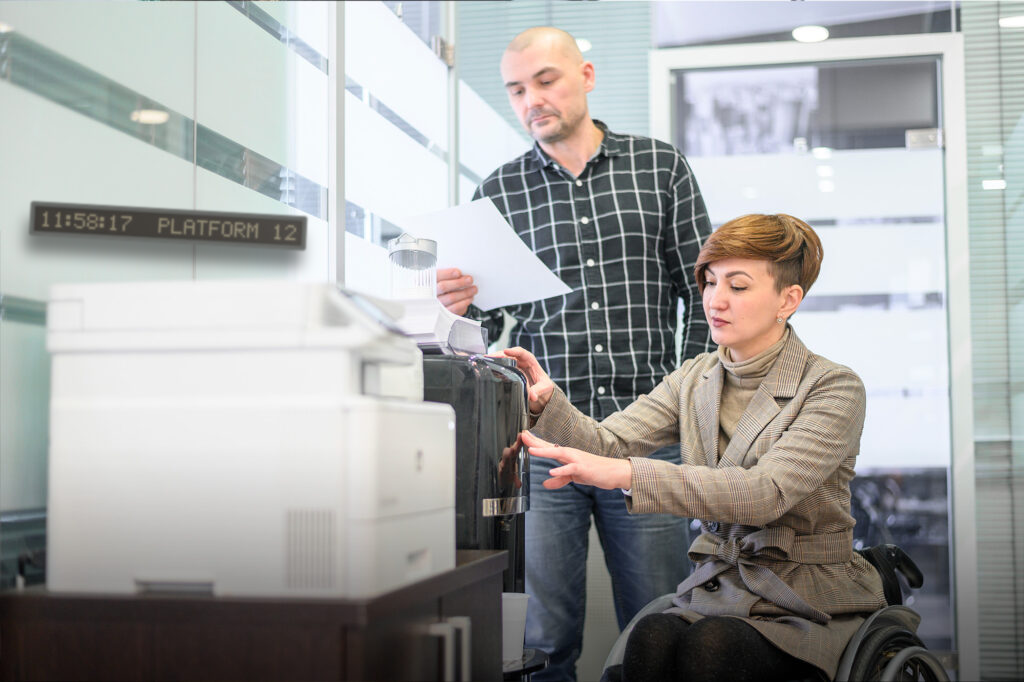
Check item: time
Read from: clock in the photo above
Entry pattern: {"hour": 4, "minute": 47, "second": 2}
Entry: {"hour": 11, "minute": 58, "second": 17}
